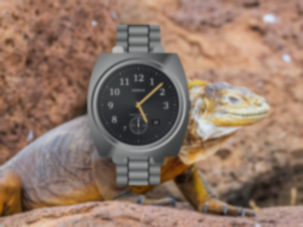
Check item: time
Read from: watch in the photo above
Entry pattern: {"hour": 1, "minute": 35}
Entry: {"hour": 5, "minute": 8}
